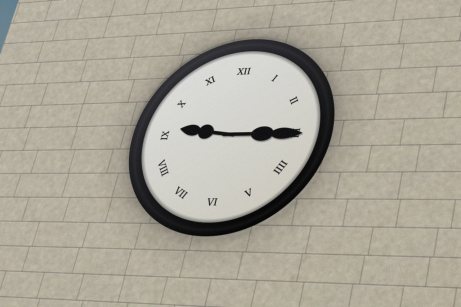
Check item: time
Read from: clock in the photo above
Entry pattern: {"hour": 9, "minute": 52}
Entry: {"hour": 9, "minute": 15}
